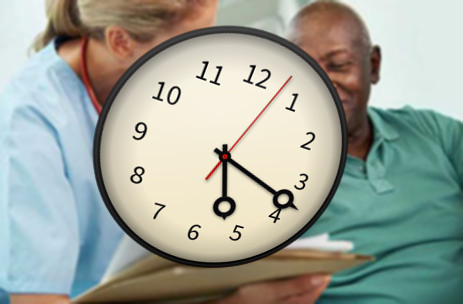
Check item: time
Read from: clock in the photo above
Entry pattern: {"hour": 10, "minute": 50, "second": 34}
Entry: {"hour": 5, "minute": 18, "second": 3}
